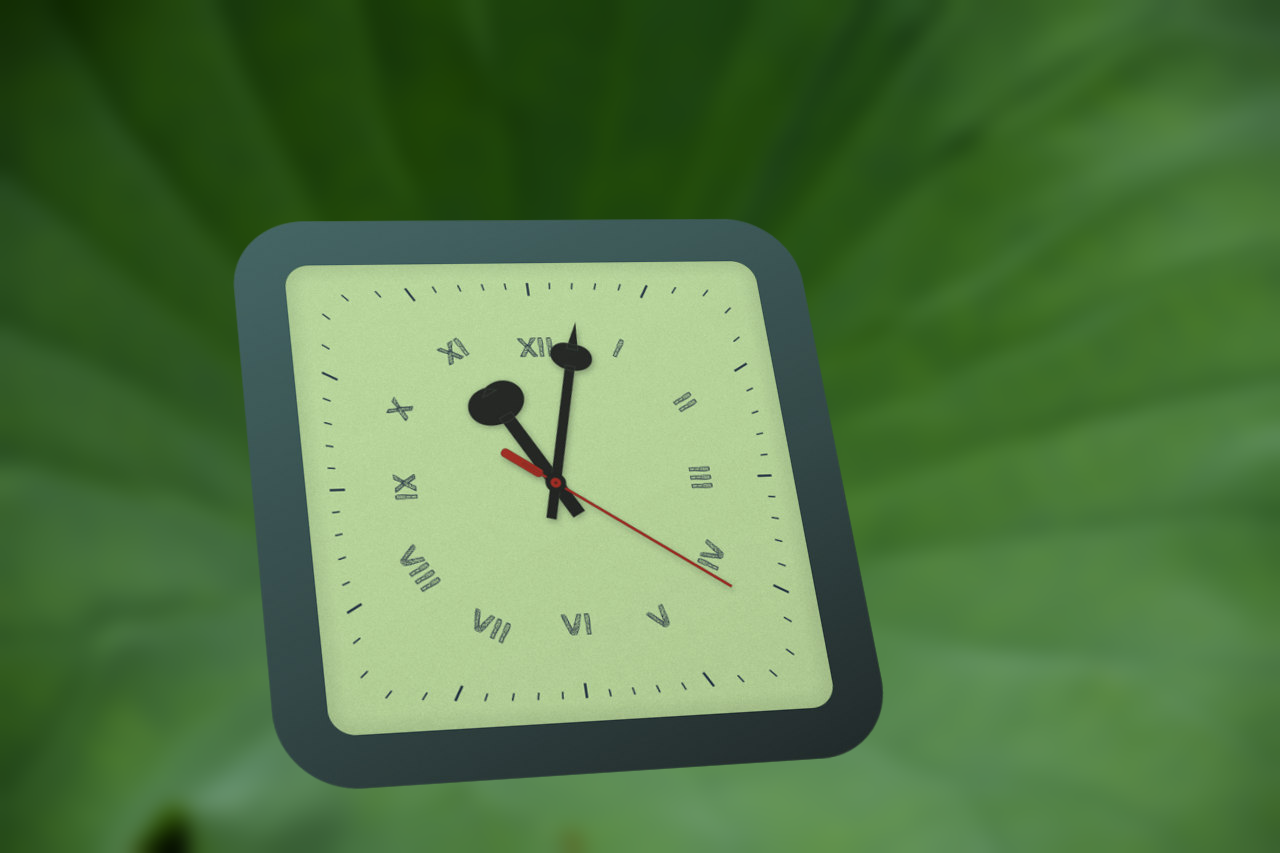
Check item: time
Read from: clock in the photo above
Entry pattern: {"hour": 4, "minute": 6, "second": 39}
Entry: {"hour": 11, "minute": 2, "second": 21}
